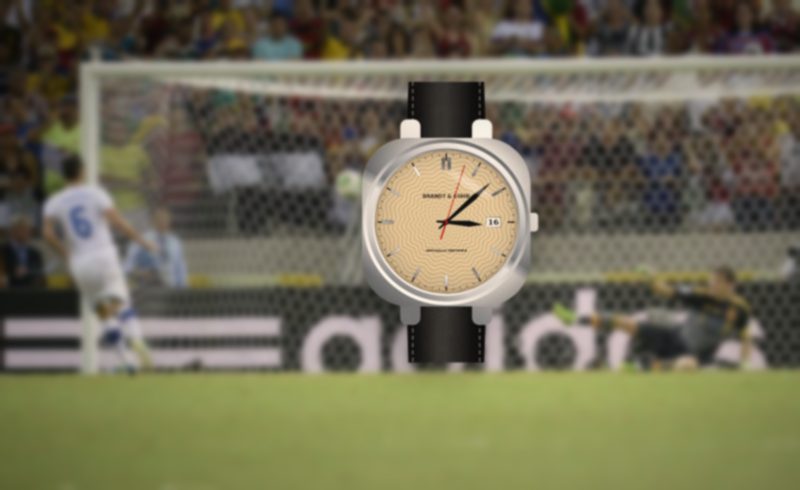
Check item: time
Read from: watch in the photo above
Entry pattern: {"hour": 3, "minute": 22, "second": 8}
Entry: {"hour": 3, "minute": 8, "second": 3}
